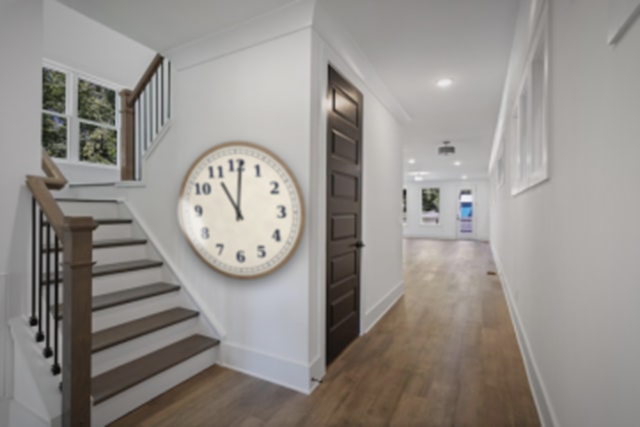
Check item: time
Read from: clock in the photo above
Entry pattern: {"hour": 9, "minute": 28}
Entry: {"hour": 11, "minute": 1}
